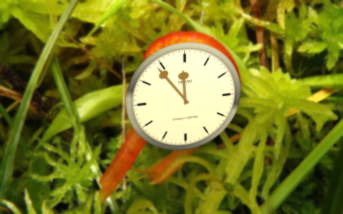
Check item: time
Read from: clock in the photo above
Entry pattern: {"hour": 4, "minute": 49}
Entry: {"hour": 11, "minute": 54}
